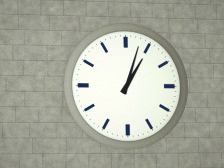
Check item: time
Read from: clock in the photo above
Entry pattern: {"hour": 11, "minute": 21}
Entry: {"hour": 1, "minute": 3}
